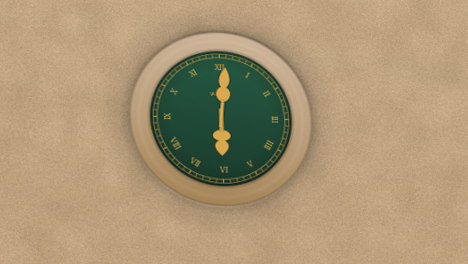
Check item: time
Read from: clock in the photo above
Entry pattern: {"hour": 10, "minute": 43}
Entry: {"hour": 6, "minute": 1}
